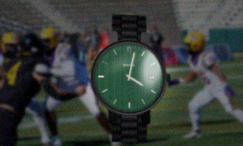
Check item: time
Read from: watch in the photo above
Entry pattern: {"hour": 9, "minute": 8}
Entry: {"hour": 4, "minute": 2}
